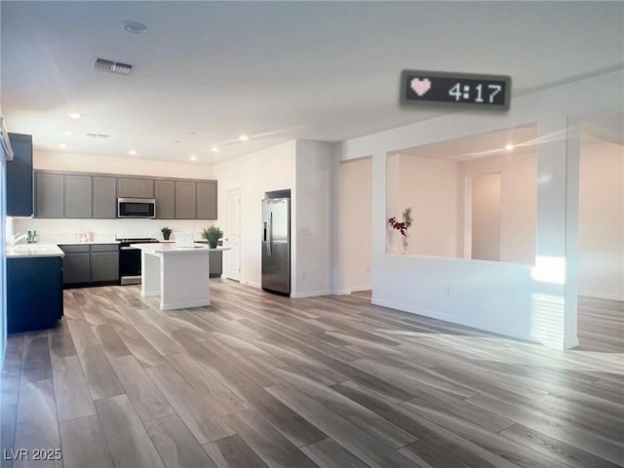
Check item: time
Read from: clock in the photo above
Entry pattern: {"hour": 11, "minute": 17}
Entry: {"hour": 4, "minute": 17}
